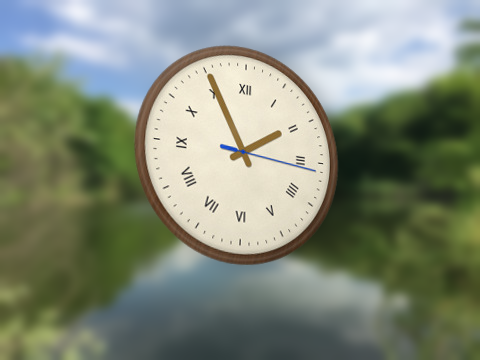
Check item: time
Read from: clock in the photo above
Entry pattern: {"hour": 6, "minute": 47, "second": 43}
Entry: {"hour": 1, "minute": 55, "second": 16}
